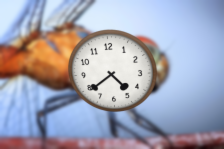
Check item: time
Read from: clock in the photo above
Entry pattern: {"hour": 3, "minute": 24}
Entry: {"hour": 4, "minute": 39}
